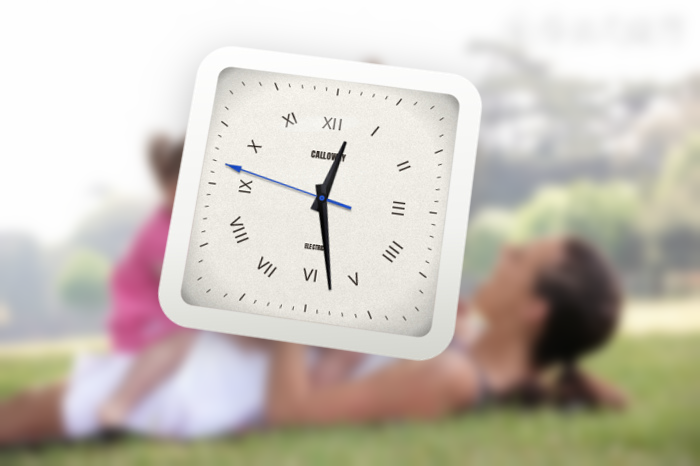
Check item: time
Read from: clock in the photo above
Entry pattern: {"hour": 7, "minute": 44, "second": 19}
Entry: {"hour": 12, "minute": 27, "second": 47}
